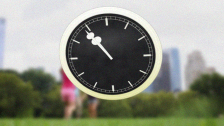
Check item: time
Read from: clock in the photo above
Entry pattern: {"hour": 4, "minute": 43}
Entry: {"hour": 10, "minute": 54}
